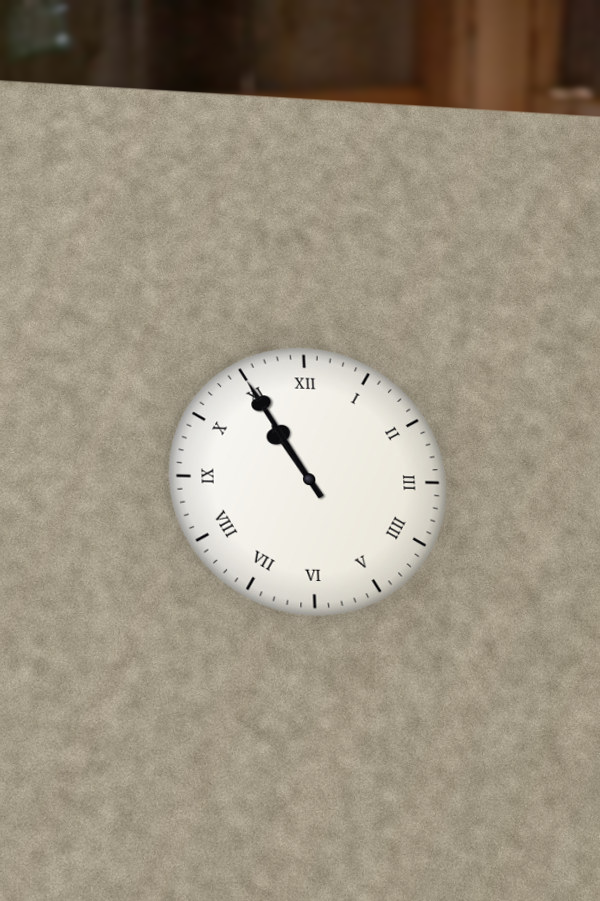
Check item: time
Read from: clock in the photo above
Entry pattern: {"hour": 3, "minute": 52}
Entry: {"hour": 10, "minute": 55}
